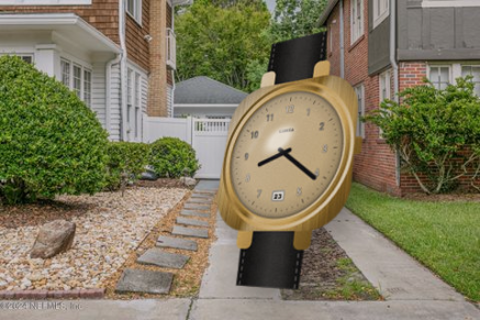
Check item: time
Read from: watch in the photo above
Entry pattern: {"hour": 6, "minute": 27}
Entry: {"hour": 8, "minute": 21}
